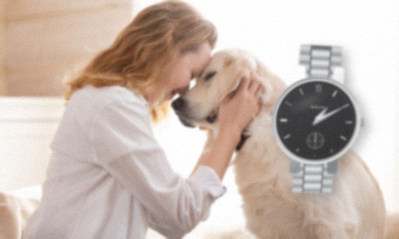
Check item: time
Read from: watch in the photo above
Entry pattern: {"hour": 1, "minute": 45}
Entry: {"hour": 1, "minute": 10}
